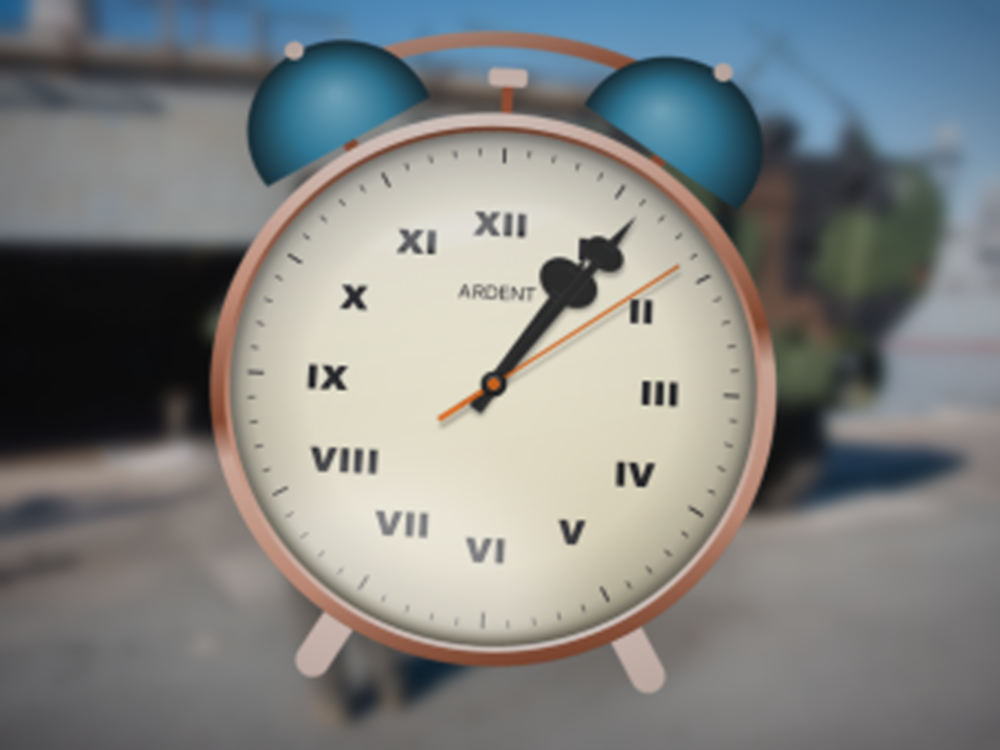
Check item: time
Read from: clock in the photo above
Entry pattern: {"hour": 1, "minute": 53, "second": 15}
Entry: {"hour": 1, "minute": 6, "second": 9}
